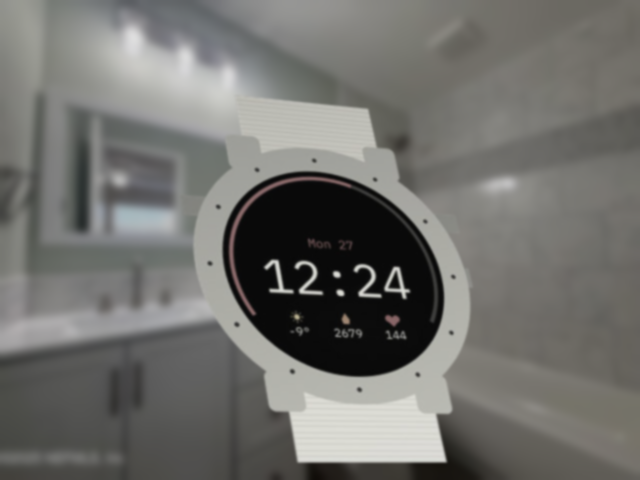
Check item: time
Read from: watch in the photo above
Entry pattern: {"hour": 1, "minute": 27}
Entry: {"hour": 12, "minute": 24}
